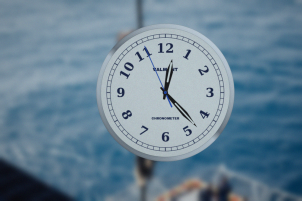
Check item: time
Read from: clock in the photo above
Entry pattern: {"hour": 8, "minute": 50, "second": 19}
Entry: {"hour": 12, "minute": 22, "second": 56}
